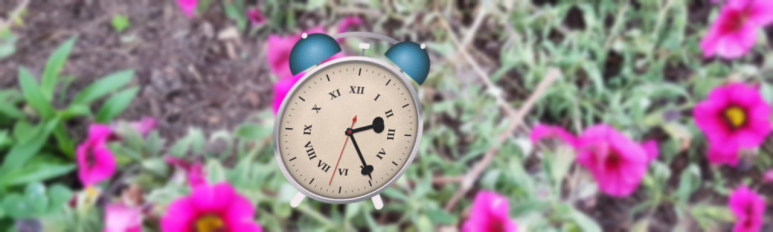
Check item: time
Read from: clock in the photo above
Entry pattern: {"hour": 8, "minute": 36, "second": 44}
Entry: {"hour": 2, "minute": 24, "second": 32}
